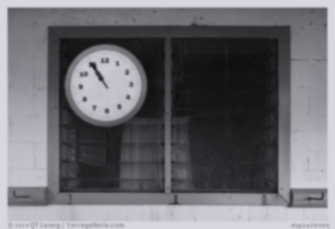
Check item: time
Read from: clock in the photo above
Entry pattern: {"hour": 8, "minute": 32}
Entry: {"hour": 10, "minute": 55}
